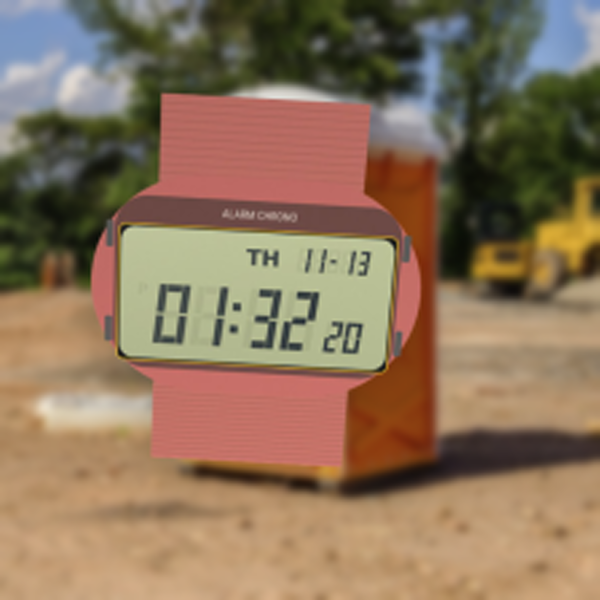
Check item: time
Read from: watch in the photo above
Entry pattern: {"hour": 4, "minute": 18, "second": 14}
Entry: {"hour": 1, "minute": 32, "second": 20}
